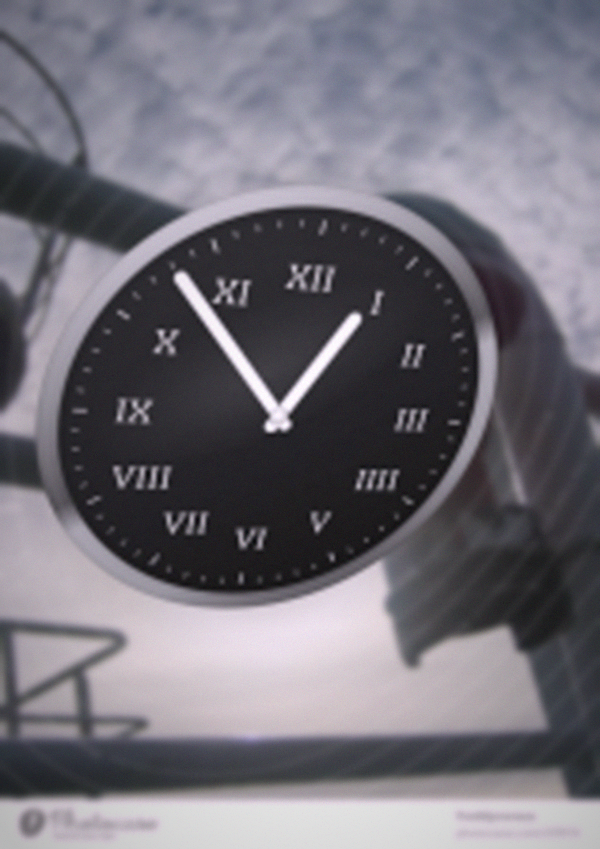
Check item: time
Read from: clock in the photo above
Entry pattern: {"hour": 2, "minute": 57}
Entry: {"hour": 12, "minute": 53}
